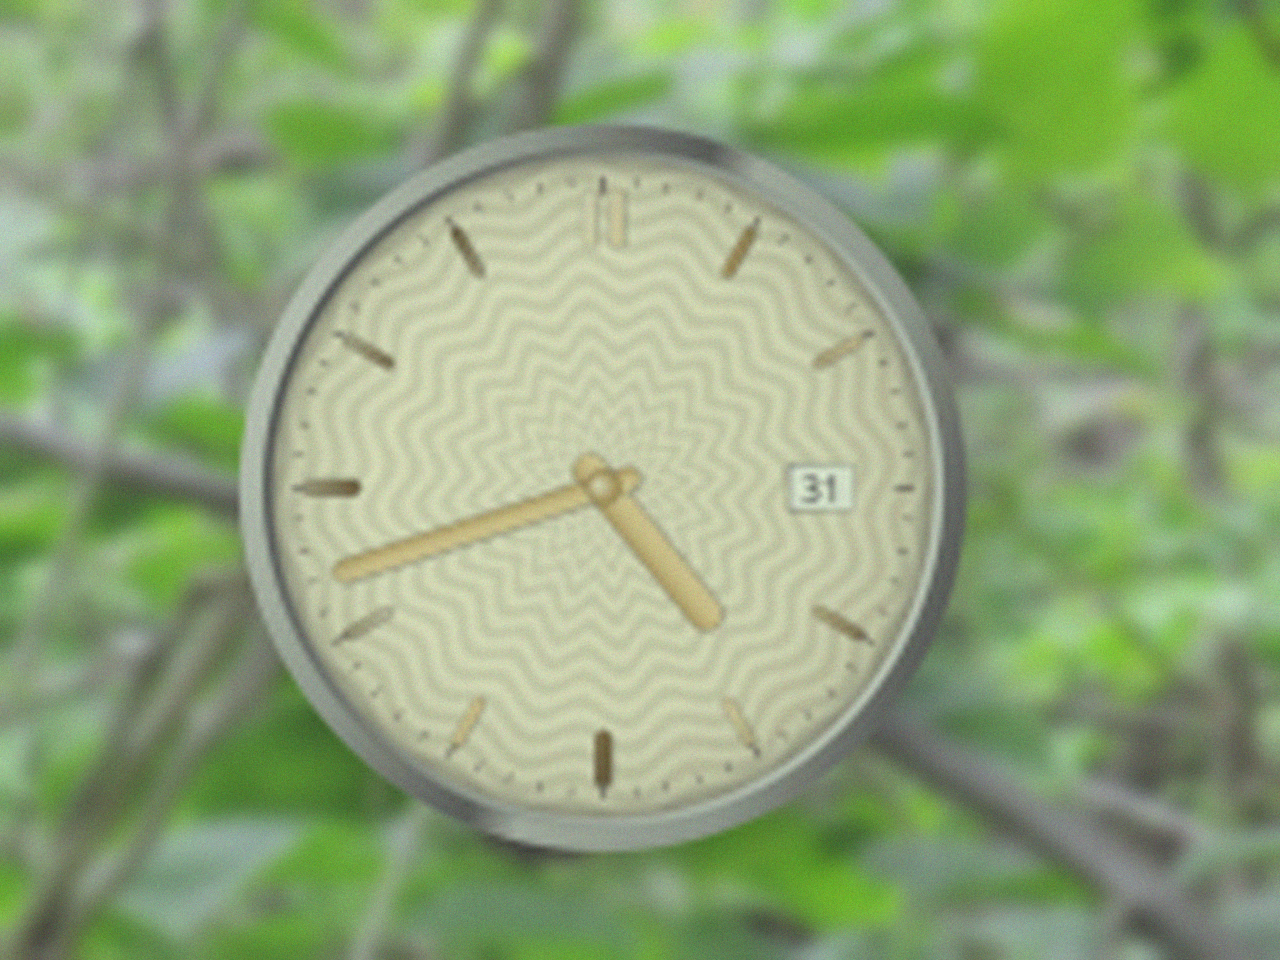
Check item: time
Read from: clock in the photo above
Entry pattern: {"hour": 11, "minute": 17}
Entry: {"hour": 4, "minute": 42}
